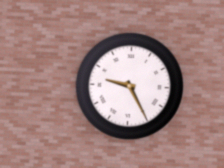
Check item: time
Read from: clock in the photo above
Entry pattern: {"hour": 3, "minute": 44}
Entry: {"hour": 9, "minute": 25}
